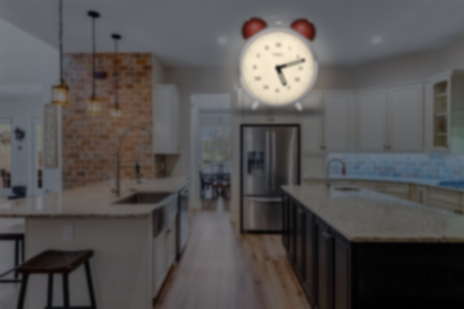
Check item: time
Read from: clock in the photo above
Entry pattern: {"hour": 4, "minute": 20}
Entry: {"hour": 5, "minute": 12}
